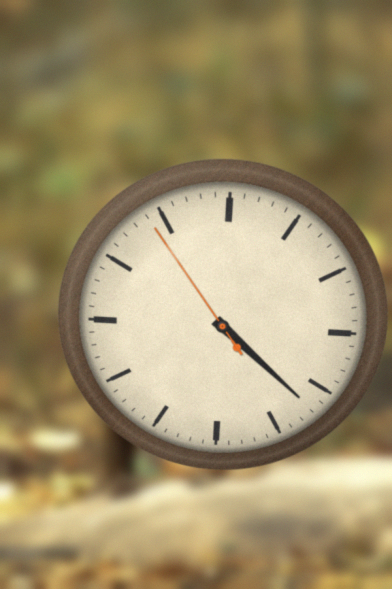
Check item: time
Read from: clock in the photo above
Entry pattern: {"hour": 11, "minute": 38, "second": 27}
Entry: {"hour": 4, "minute": 21, "second": 54}
